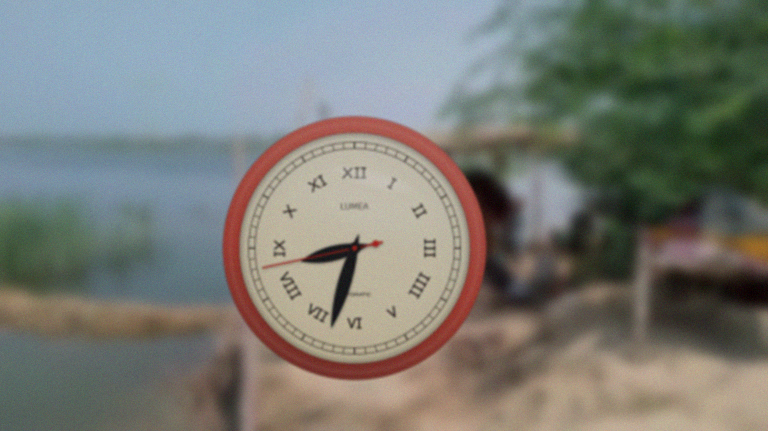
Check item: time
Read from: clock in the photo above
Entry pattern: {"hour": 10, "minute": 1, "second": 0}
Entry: {"hour": 8, "minute": 32, "second": 43}
